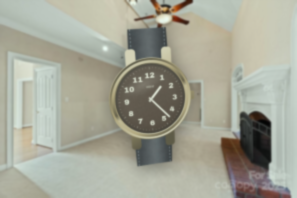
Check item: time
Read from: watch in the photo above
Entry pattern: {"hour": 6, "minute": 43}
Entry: {"hour": 1, "minute": 23}
